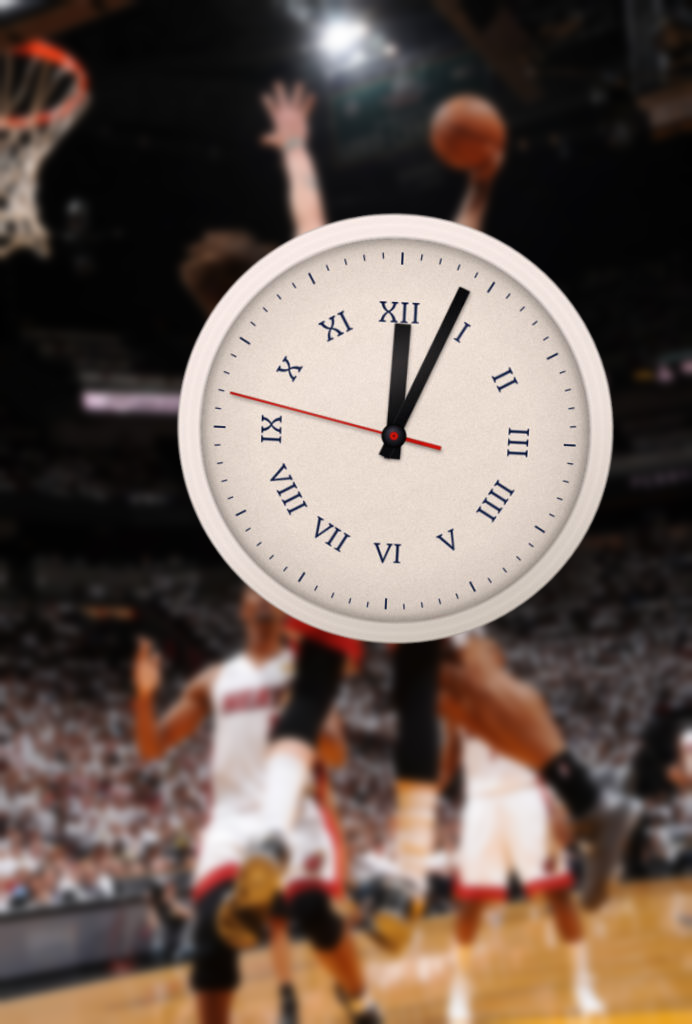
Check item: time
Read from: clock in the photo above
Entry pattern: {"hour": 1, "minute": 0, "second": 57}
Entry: {"hour": 12, "minute": 3, "second": 47}
